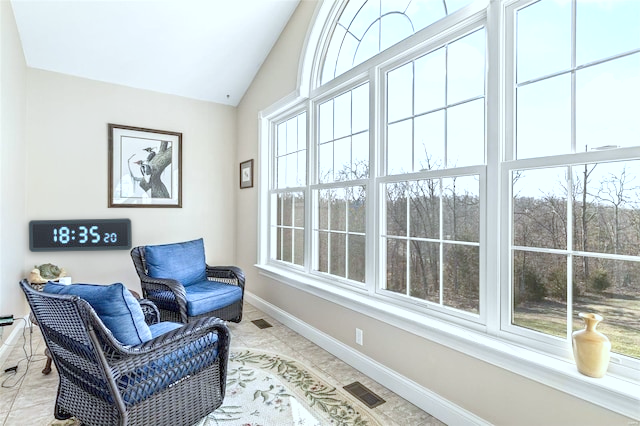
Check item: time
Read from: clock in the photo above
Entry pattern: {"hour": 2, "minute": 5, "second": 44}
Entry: {"hour": 18, "minute": 35, "second": 20}
